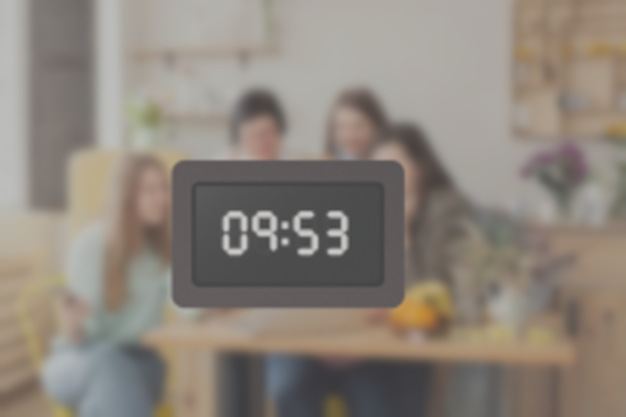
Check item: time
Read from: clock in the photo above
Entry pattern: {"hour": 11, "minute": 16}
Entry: {"hour": 9, "minute": 53}
